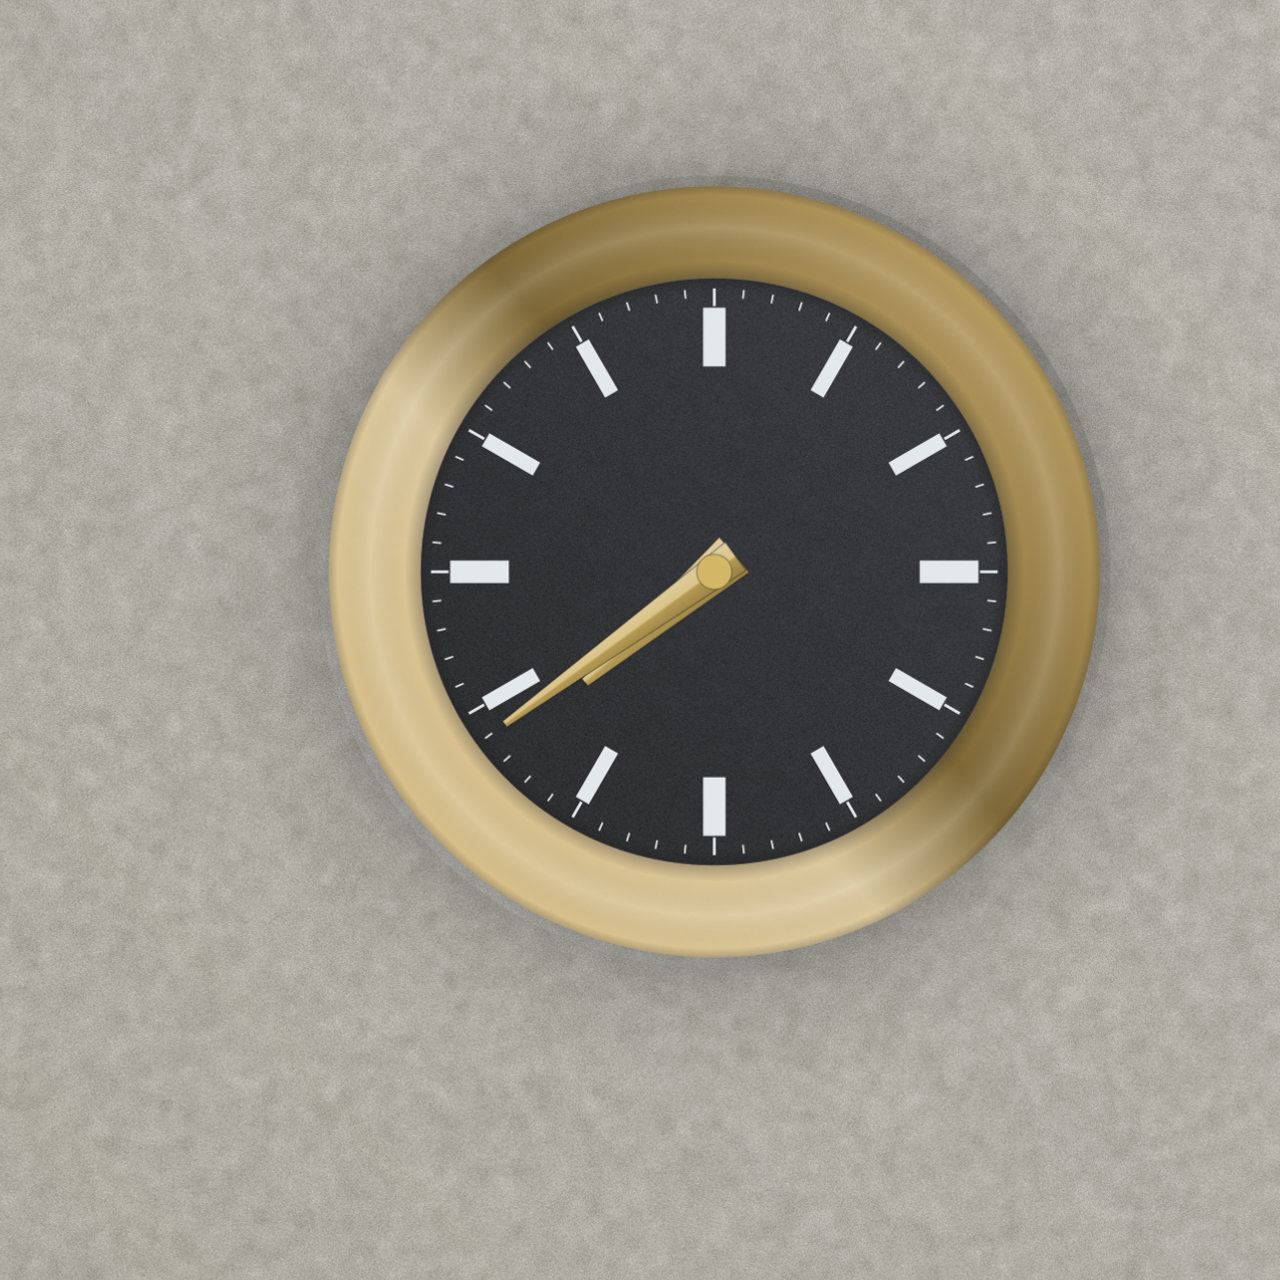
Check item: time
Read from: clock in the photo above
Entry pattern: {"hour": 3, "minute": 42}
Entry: {"hour": 7, "minute": 39}
